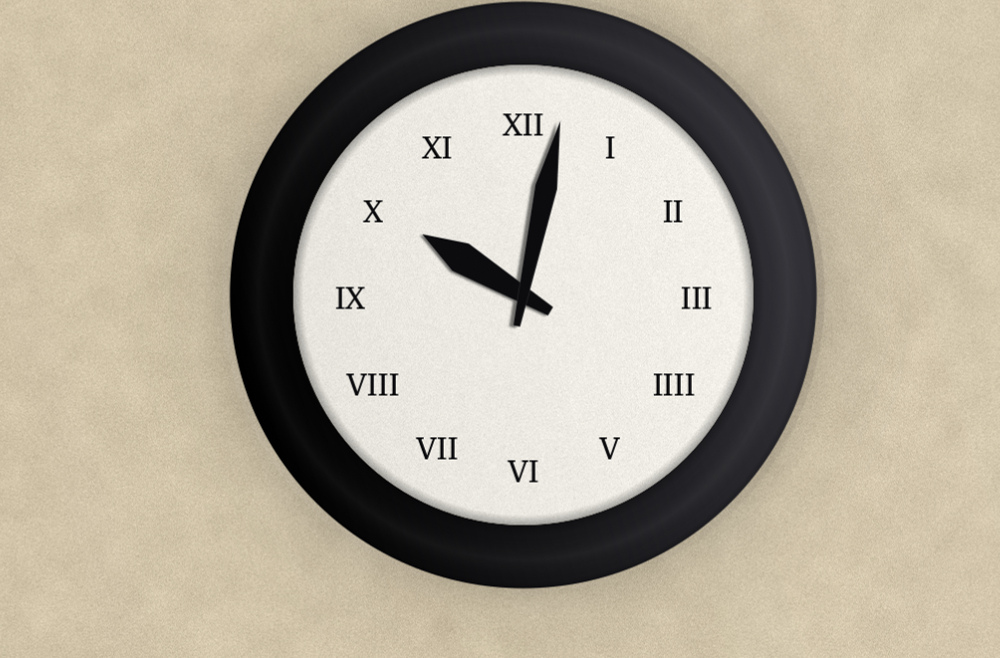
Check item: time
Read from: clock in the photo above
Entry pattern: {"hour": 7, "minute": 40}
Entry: {"hour": 10, "minute": 2}
